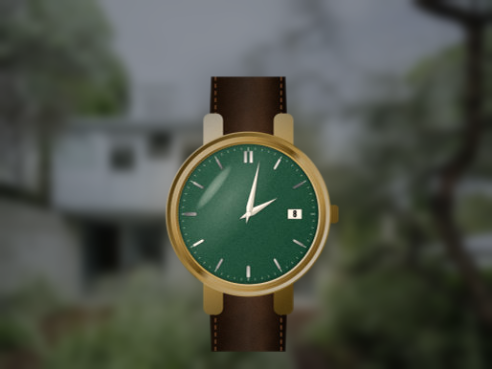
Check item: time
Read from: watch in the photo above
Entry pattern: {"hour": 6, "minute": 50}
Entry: {"hour": 2, "minute": 2}
